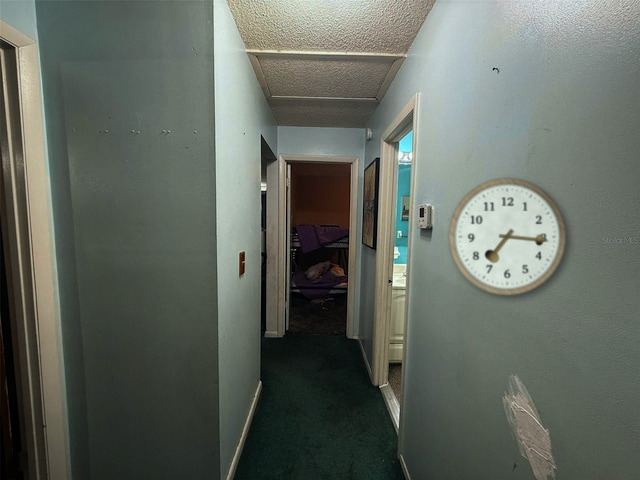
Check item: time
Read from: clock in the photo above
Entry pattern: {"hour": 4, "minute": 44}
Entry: {"hour": 7, "minute": 16}
